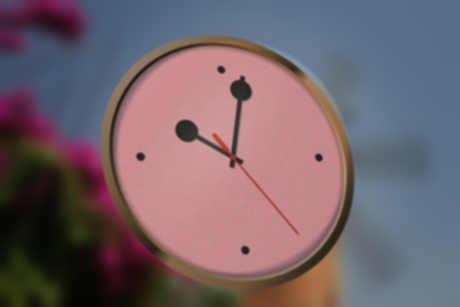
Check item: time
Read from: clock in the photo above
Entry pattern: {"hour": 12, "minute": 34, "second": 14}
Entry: {"hour": 10, "minute": 2, "second": 24}
